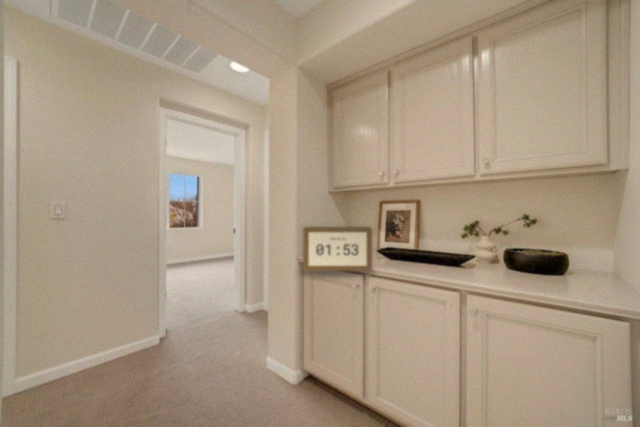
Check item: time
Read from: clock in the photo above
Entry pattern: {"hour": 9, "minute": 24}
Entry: {"hour": 1, "minute": 53}
